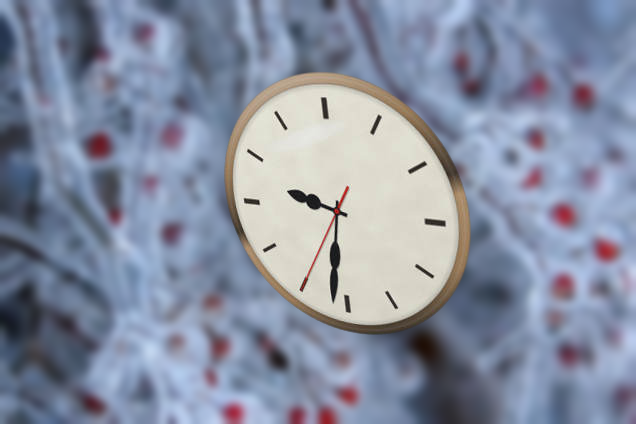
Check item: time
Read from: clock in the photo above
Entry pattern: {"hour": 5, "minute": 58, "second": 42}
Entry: {"hour": 9, "minute": 31, "second": 35}
